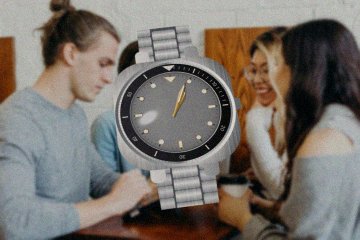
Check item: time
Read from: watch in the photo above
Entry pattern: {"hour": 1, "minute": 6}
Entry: {"hour": 1, "minute": 4}
